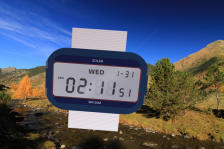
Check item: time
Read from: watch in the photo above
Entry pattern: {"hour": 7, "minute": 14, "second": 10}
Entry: {"hour": 2, "minute": 11, "second": 51}
